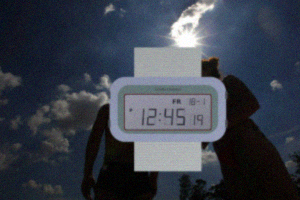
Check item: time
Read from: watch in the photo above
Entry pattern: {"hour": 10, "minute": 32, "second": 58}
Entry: {"hour": 12, "minute": 45, "second": 19}
